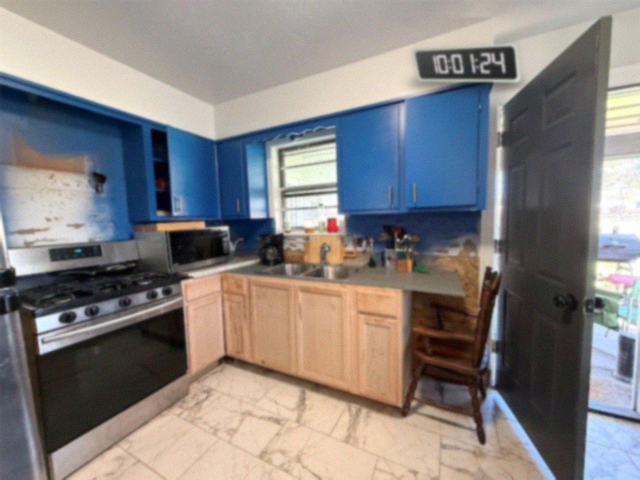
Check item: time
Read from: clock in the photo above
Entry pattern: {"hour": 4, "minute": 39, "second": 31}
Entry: {"hour": 10, "minute": 1, "second": 24}
